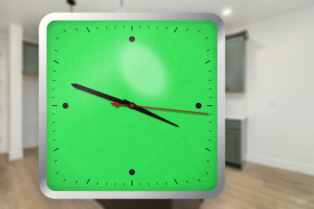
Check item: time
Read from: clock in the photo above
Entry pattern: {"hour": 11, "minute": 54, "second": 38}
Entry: {"hour": 3, "minute": 48, "second": 16}
